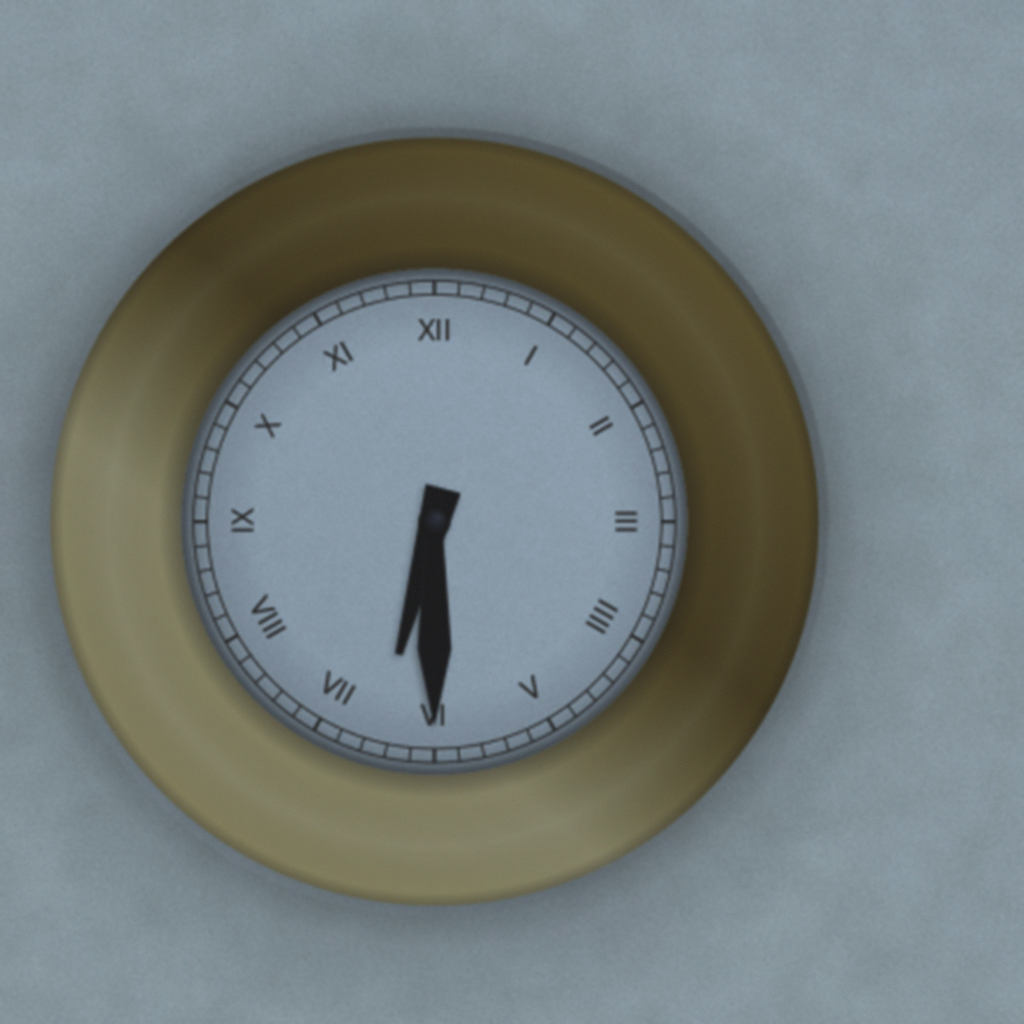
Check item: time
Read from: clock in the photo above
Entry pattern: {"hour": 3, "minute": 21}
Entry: {"hour": 6, "minute": 30}
